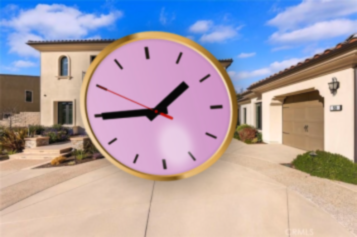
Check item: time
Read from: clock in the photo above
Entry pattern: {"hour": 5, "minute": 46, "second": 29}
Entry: {"hour": 1, "minute": 44, "second": 50}
